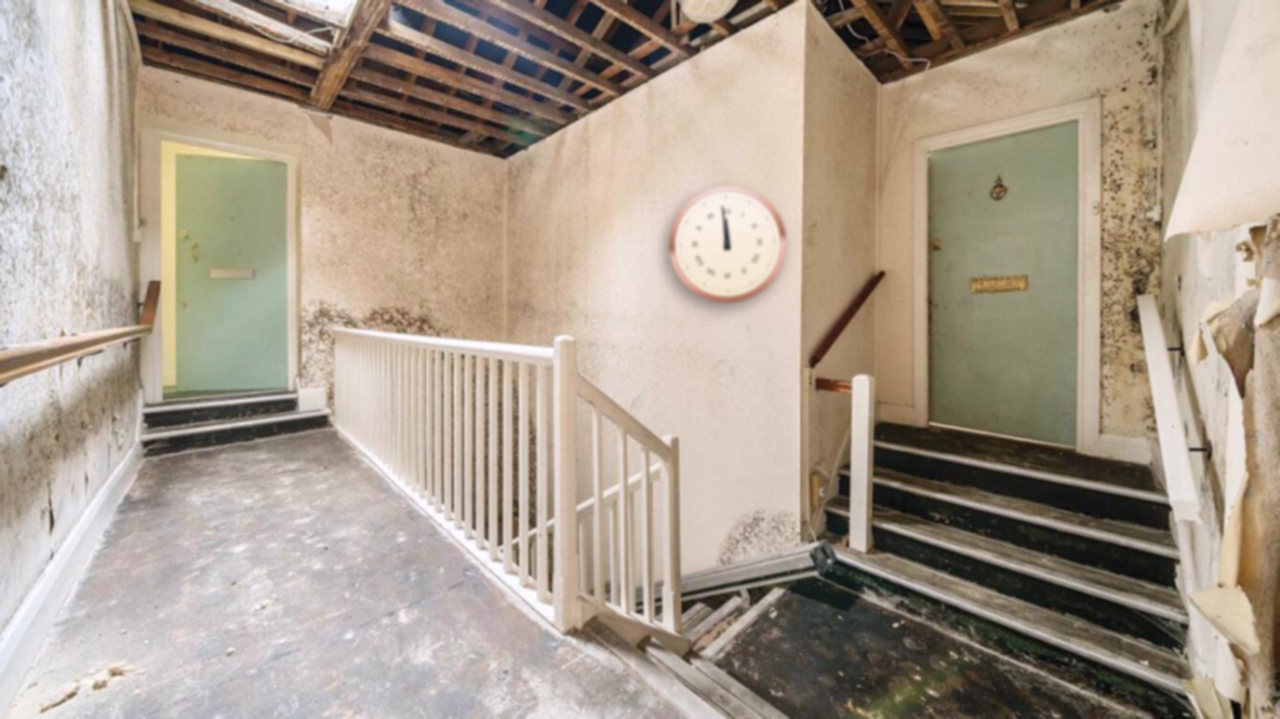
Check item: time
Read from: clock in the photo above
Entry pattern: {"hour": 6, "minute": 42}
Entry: {"hour": 11, "minute": 59}
